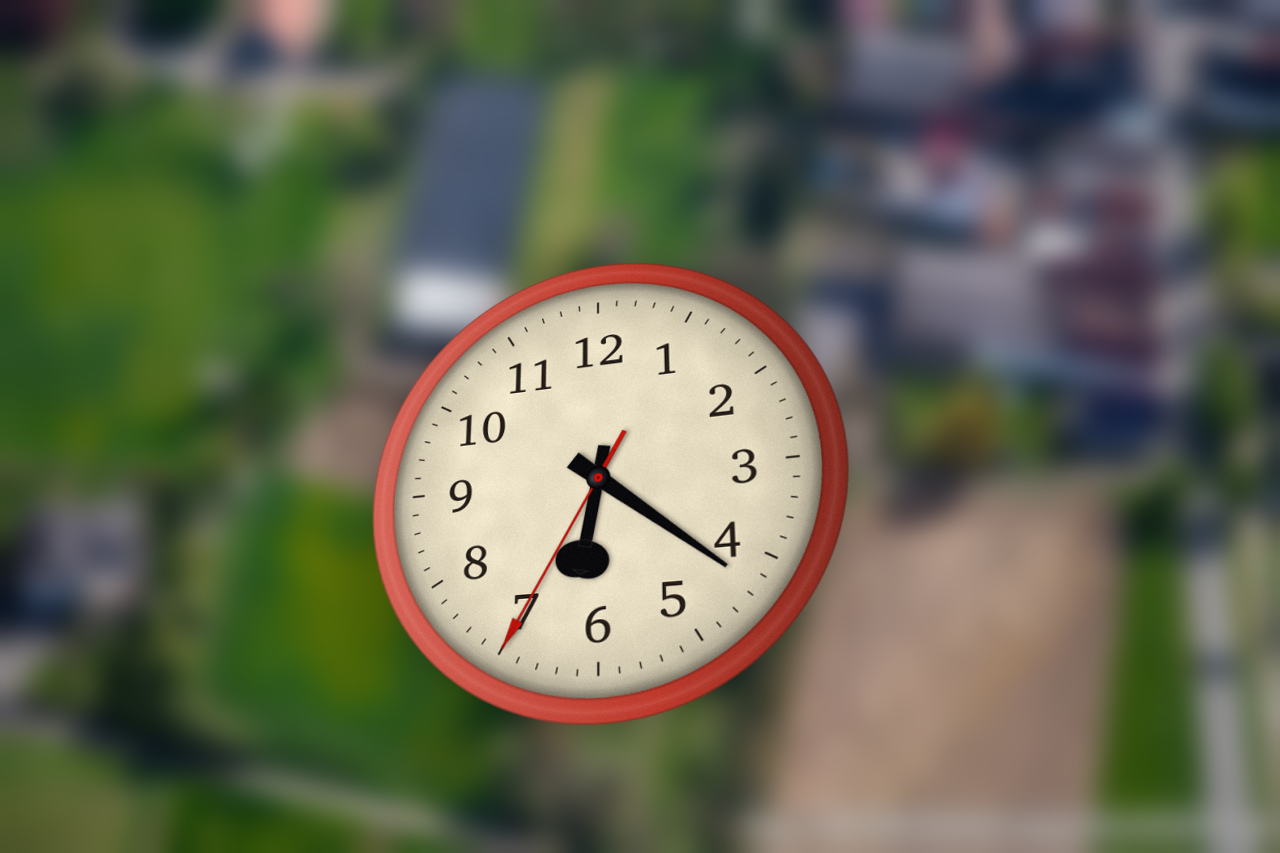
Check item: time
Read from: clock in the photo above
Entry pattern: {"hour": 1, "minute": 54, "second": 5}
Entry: {"hour": 6, "minute": 21, "second": 35}
